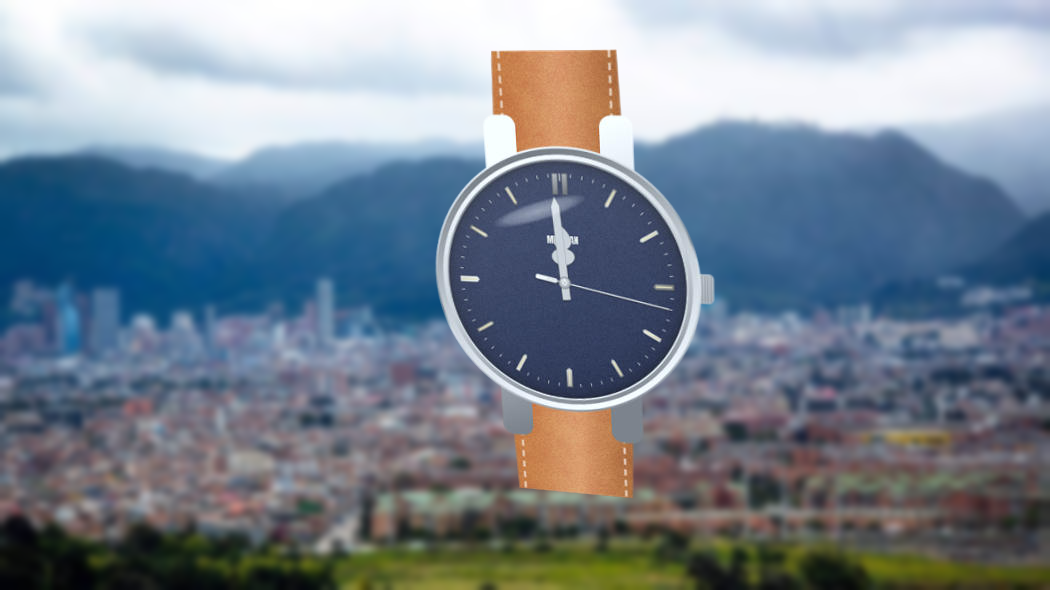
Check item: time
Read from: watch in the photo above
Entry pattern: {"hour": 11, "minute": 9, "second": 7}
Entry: {"hour": 11, "minute": 59, "second": 17}
